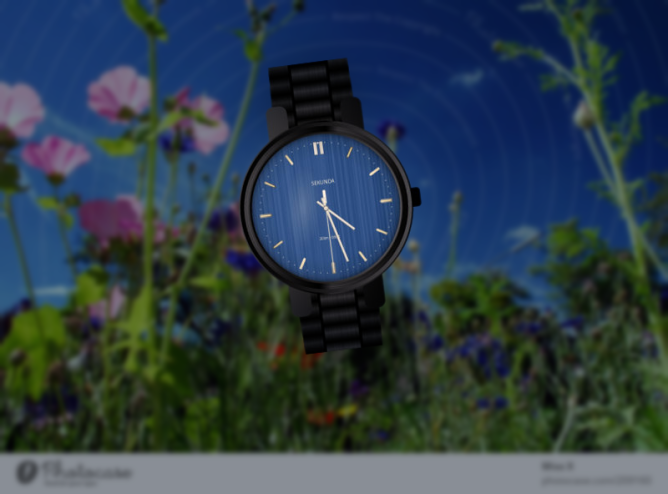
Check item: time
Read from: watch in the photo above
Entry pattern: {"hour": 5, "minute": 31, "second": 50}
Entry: {"hour": 4, "minute": 27, "second": 30}
